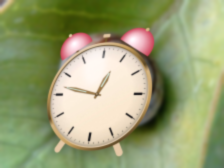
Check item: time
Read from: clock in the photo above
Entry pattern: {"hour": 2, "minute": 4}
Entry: {"hour": 12, "minute": 47}
